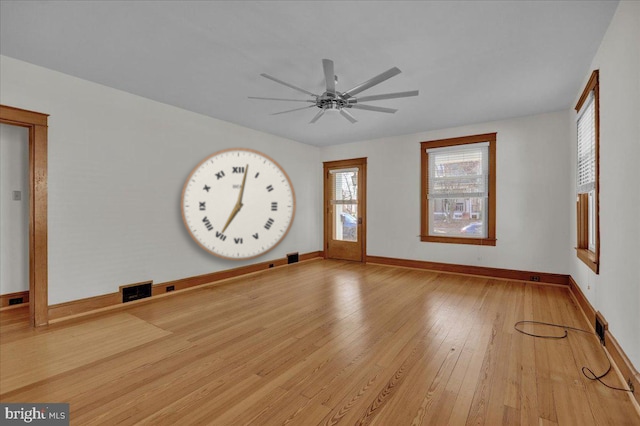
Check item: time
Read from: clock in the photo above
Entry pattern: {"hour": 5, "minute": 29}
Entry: {"hour": 7, "minute": 2}
